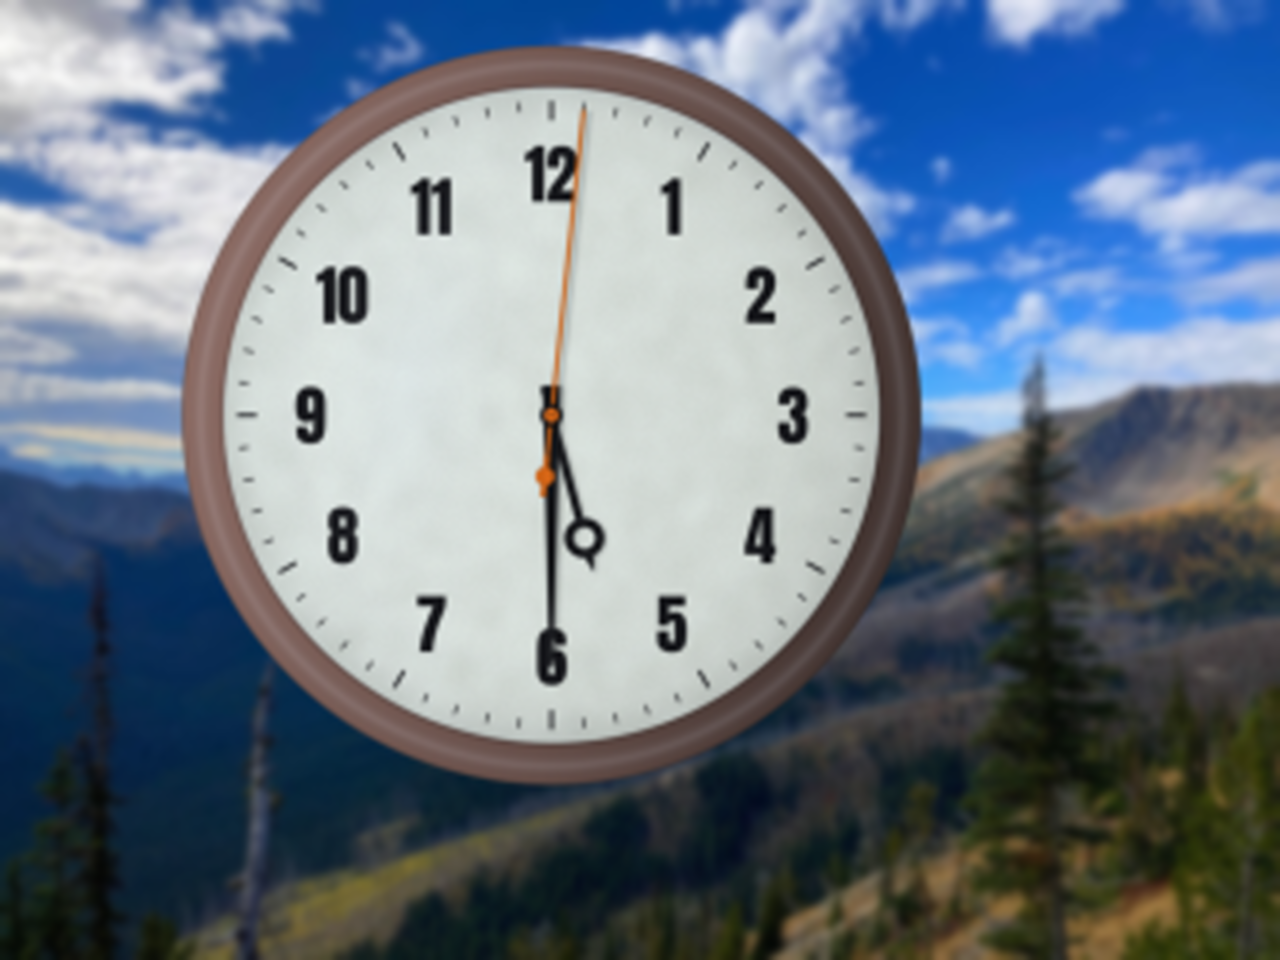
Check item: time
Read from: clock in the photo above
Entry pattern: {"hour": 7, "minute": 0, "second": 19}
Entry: {"hour": 5, "minute": 30, "second": 1}
